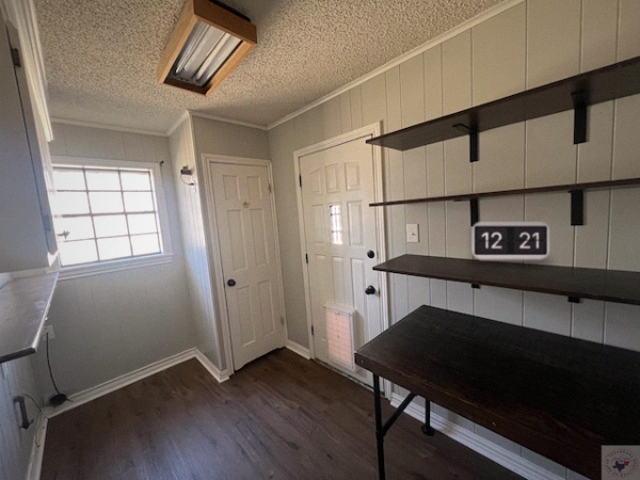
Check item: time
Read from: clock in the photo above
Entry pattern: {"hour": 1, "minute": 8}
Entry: {"hour": 12, "minute": 21}
